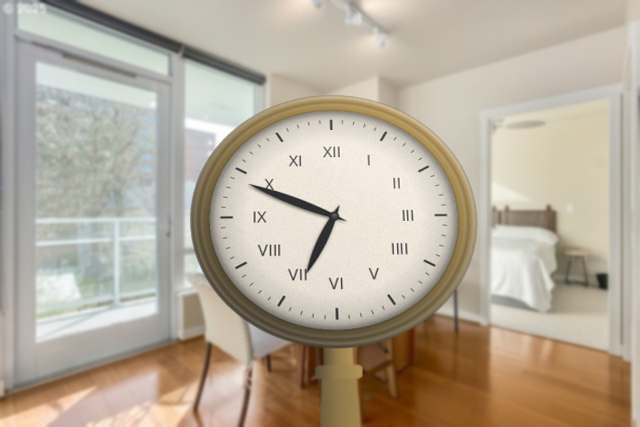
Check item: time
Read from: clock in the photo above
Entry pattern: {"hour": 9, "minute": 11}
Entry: {"hour": 6, "minute": 49}
